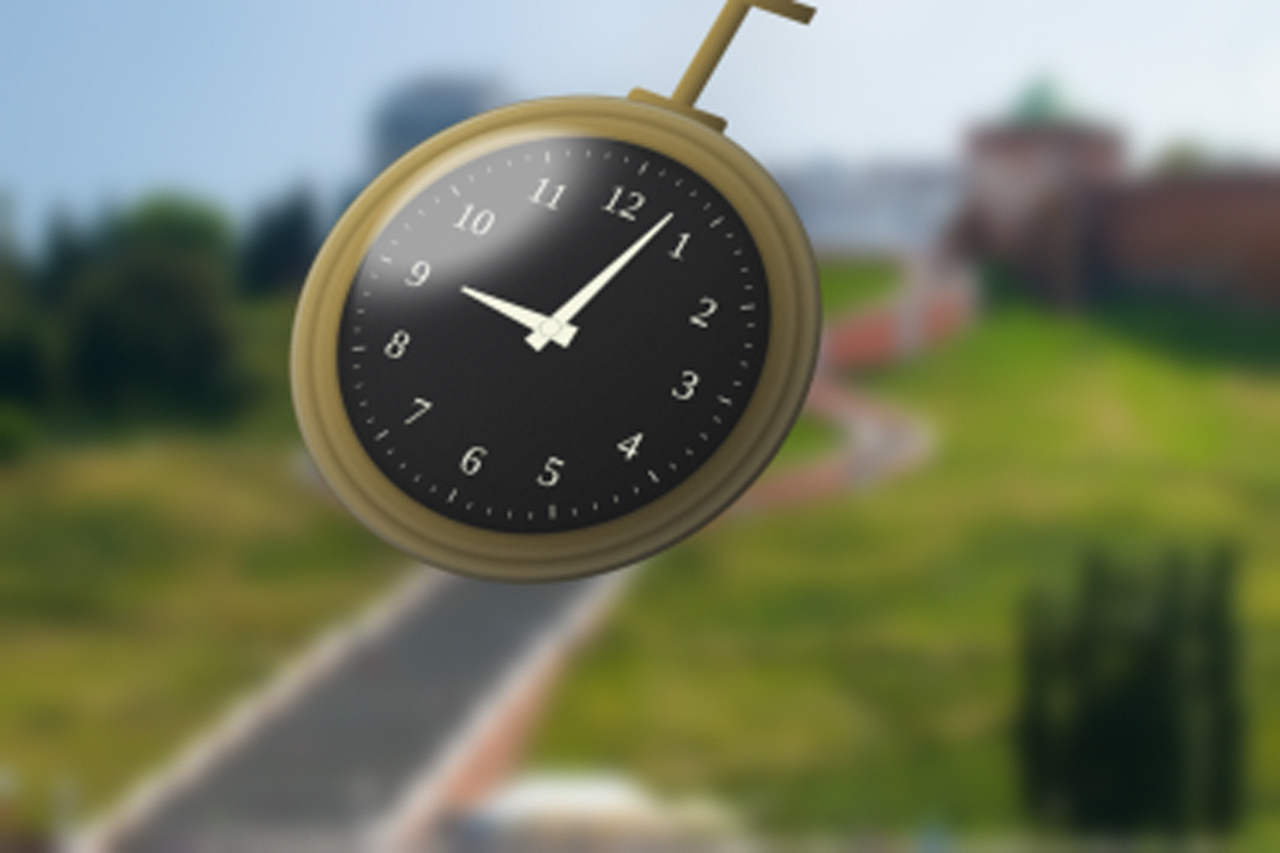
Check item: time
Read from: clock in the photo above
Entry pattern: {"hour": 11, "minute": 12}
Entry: {"hour": 9, "minute": 3}
